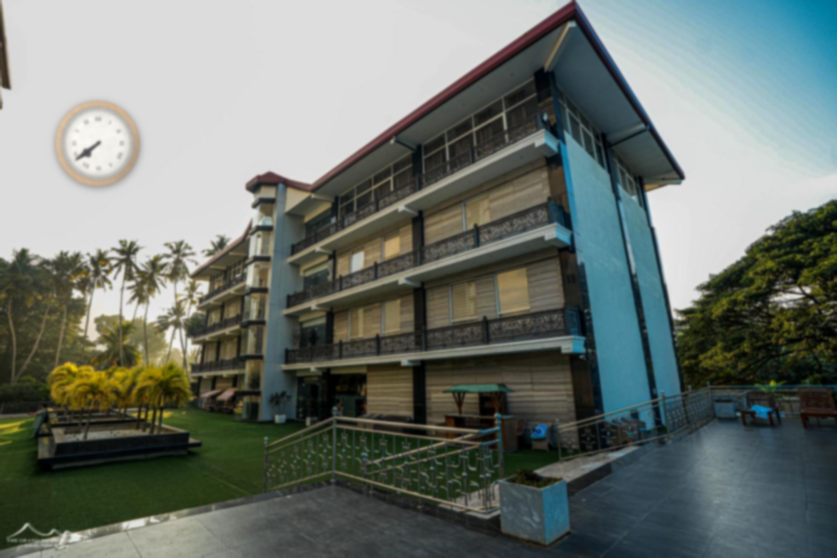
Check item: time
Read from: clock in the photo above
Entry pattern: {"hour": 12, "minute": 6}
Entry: {"hour": 7, "minute": 39}
